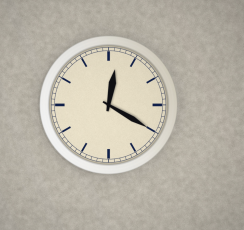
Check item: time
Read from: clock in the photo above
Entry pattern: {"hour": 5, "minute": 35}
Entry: {"hour": 12, "minute": 20}
